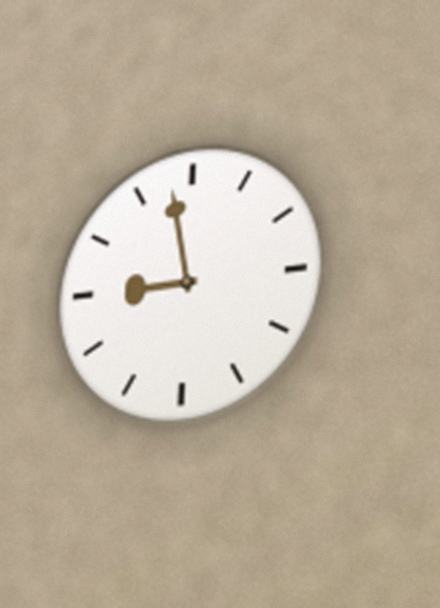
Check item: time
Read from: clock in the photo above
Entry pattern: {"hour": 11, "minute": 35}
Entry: {"hour": 8, "minute": 58}
